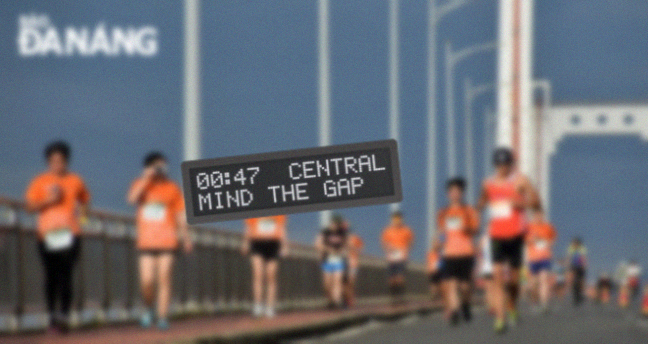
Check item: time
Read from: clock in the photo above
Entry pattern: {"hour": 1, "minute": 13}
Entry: {"hour": 0, "minute": 47}
